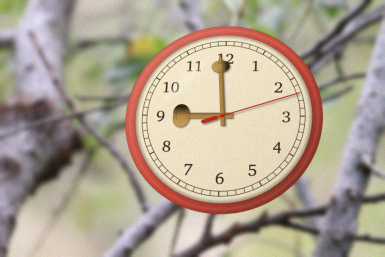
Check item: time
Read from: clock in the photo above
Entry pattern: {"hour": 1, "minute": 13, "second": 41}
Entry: {"hour": 8, "minute": 59, "second": 12}
